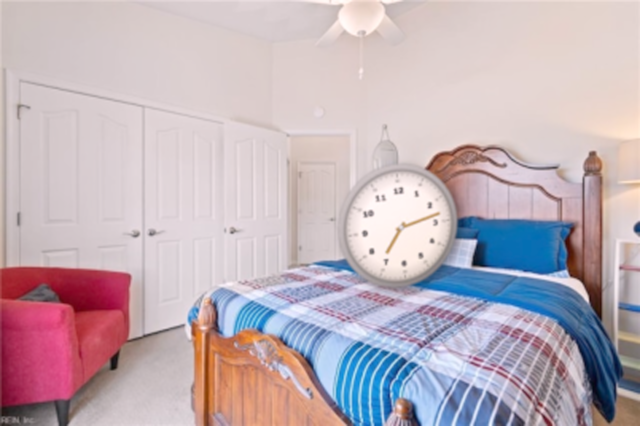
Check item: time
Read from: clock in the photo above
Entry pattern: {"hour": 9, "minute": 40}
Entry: {"hour": 7, "minute": 13}
